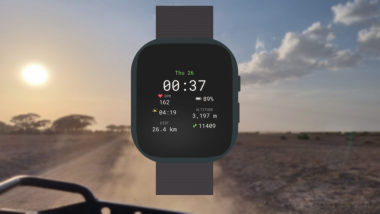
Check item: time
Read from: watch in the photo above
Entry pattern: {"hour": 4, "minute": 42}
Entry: {"hour": 0, "minute": 37}
